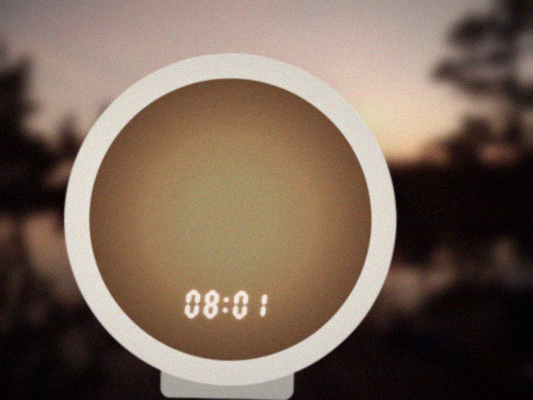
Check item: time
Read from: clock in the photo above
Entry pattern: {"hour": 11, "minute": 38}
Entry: {"hour": 8, "minute": 1}
